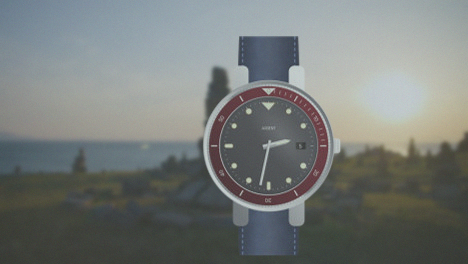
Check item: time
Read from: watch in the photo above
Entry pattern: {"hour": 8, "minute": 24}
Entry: {"hour": 2, "minute": 32}
